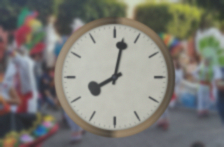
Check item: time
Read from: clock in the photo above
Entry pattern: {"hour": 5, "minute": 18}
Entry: {"hour": 8, "minute": 2}
